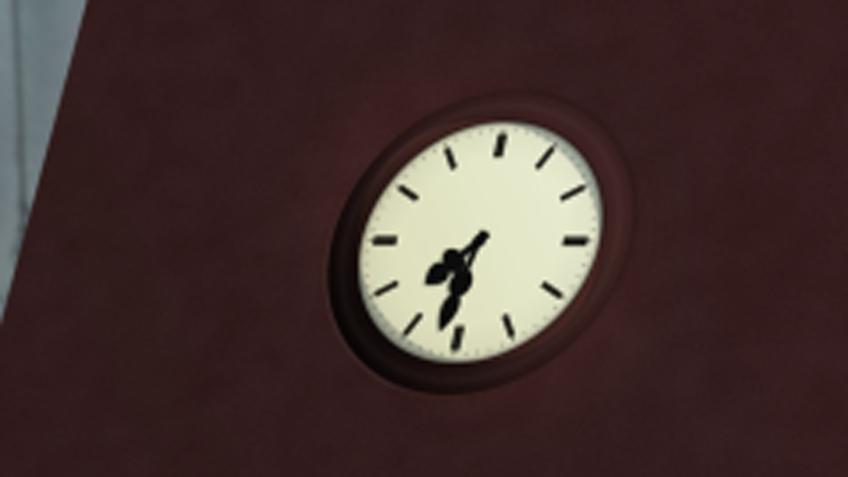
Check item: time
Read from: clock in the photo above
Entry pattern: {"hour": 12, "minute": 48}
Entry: {"hour": 7, "minute": 32}
